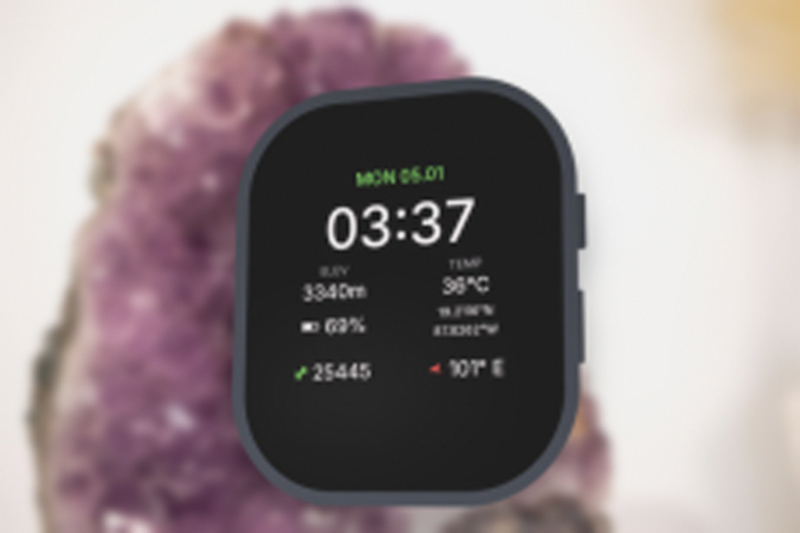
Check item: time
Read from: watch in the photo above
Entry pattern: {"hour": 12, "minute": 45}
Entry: {"hour": 3, "minute": 37}
